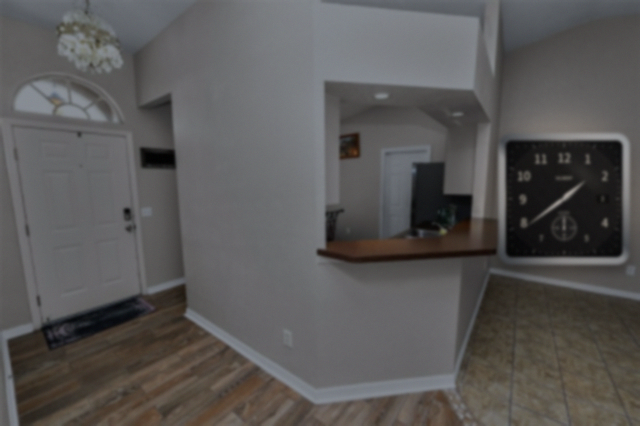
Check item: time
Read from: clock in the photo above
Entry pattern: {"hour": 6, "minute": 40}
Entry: {"hour": 1, "minute": 39}
